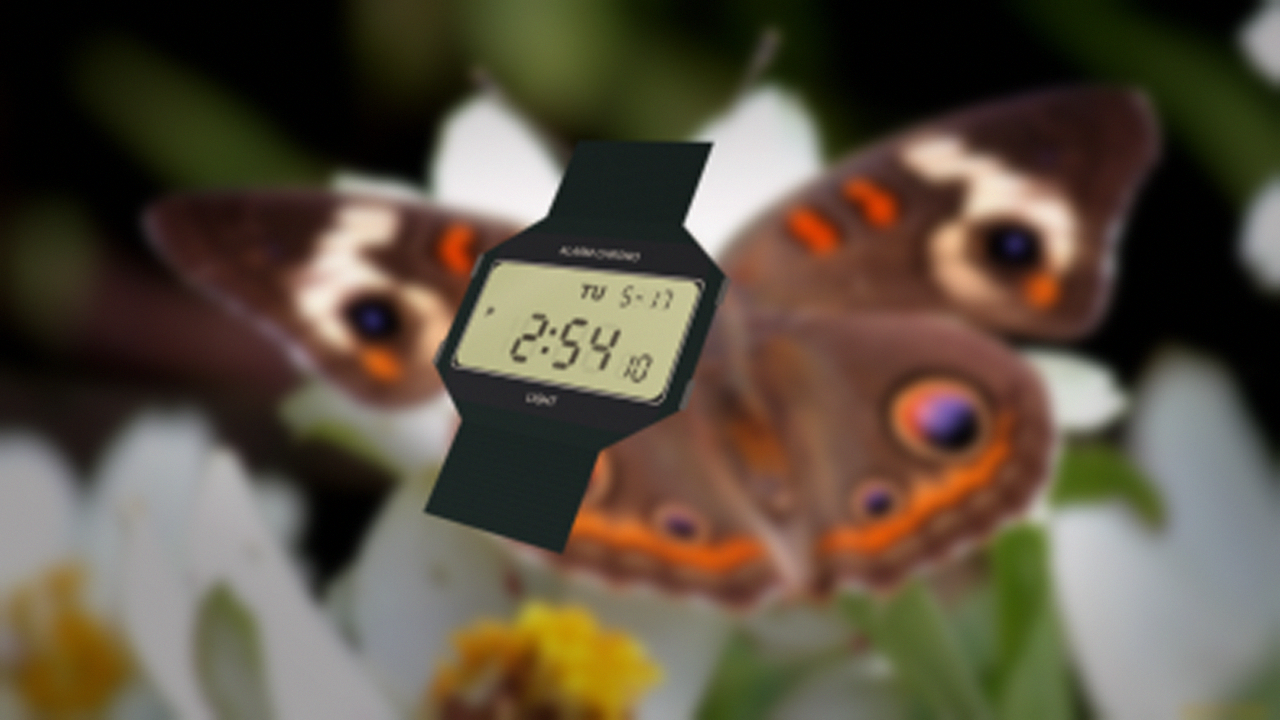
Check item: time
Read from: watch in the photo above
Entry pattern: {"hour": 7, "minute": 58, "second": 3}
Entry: {"hour": 2, "minute": 54, "second": 10}
